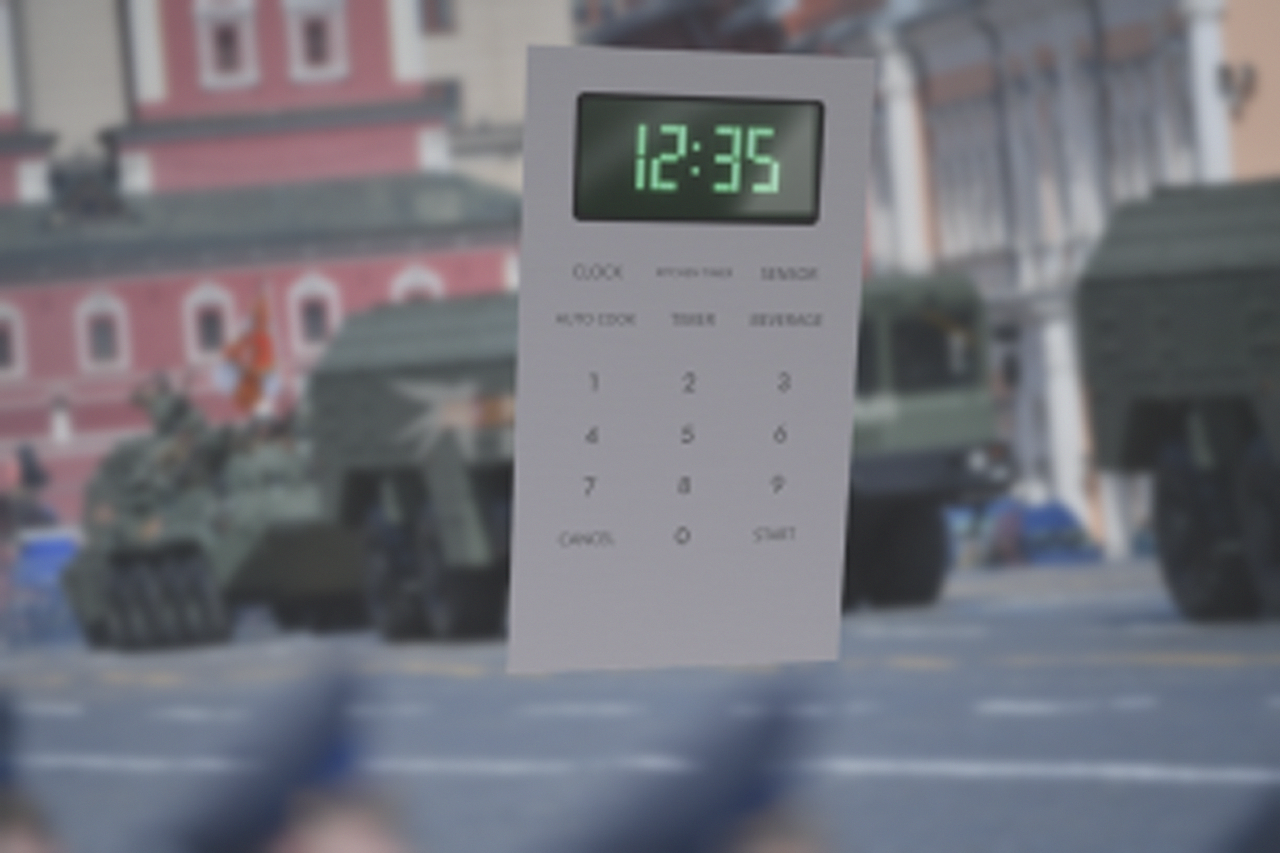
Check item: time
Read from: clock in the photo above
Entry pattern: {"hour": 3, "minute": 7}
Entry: {"hour": 12, "minute": 35}
